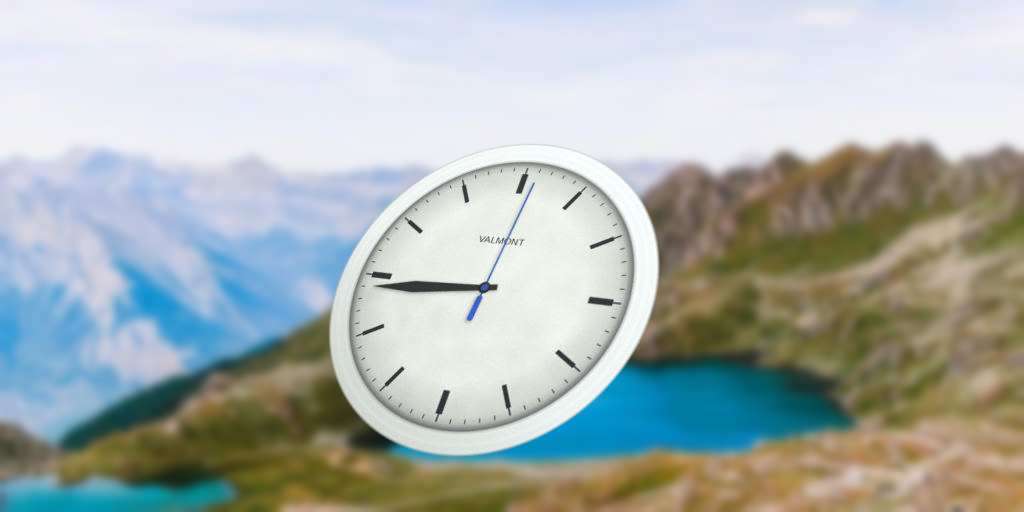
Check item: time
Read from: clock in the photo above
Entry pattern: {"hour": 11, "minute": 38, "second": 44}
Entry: {"hour": 8, "minute": 44, "second": 1}
